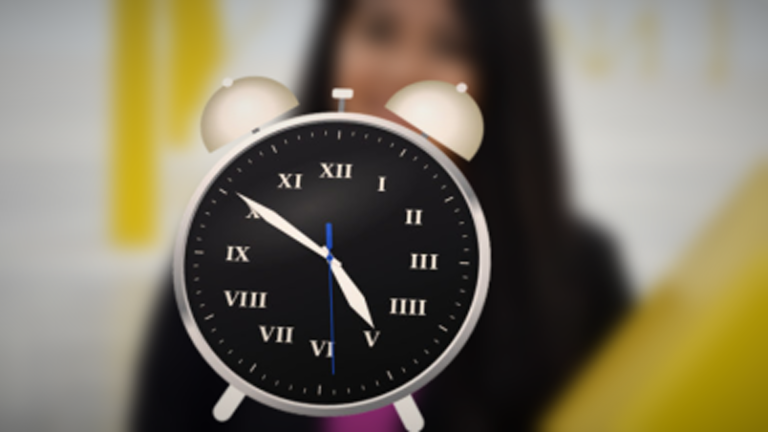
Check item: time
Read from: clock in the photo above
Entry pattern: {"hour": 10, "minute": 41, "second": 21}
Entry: {"hour": 4, "minute": 50, "second": 29}
